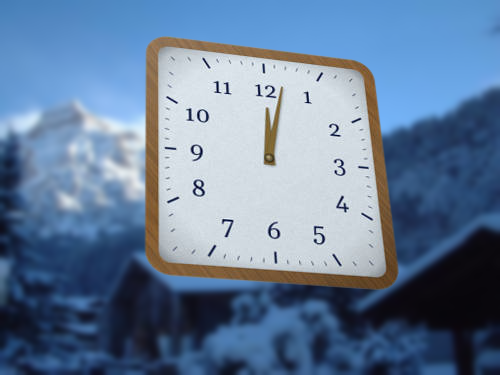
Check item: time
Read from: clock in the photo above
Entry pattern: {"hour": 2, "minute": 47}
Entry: {"hour": 12, "minute": 2}
